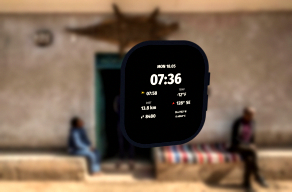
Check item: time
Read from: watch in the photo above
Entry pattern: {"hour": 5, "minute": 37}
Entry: {"hour": 7, "minute": 36}
